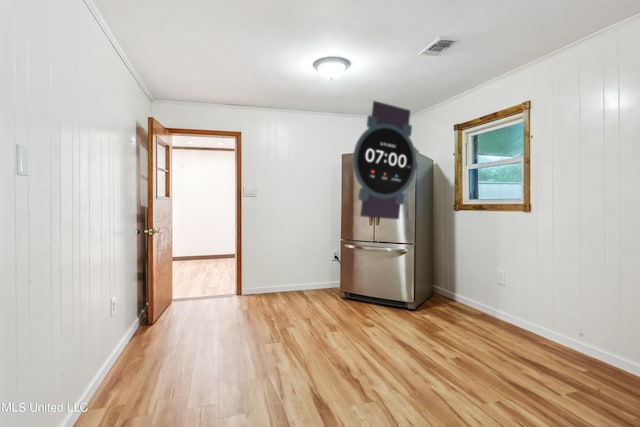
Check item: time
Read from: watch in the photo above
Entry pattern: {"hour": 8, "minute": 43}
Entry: {"hour": 7, "minute": 0}
